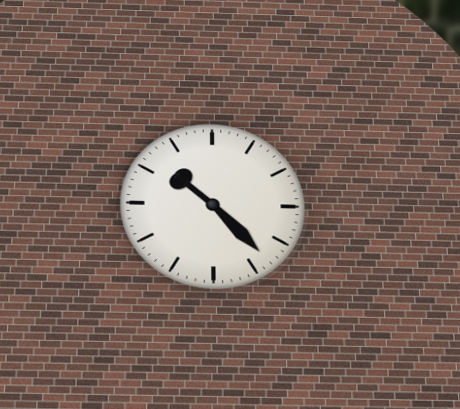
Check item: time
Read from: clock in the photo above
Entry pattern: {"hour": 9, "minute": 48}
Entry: {"hour": 10, "minute": 23}
